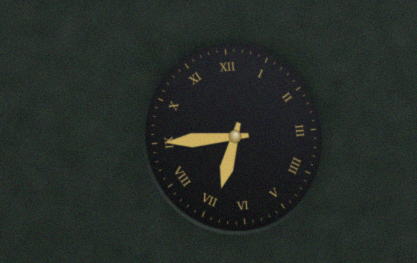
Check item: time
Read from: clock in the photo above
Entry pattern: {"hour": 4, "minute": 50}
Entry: {"hour": 6, "minute": 45}
